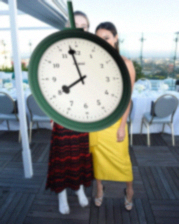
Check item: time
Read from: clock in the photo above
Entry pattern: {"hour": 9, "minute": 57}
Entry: {"hour": 7, "minute": 58}
